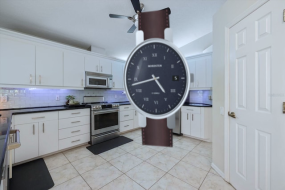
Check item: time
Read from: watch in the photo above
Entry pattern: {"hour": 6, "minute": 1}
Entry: {"hour": 4, "minute": 43}
